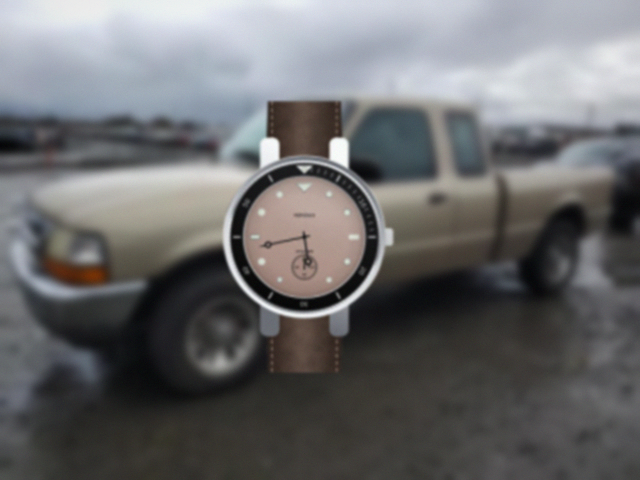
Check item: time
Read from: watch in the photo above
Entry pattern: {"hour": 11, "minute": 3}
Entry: {"hour": 5, "minute": 43}
